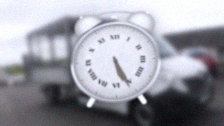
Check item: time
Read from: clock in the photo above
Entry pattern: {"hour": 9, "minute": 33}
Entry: {"hour": 5, "minute": 26}
